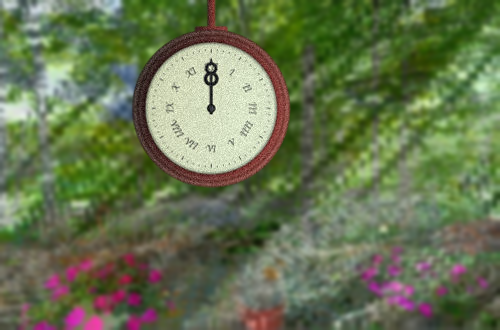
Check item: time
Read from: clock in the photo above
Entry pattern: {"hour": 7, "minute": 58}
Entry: {"hour": 12, "minute": 0}
